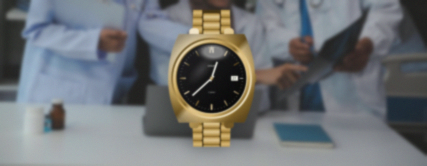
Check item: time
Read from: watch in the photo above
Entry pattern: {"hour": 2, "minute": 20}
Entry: {"hour": 12, "minute": 38}
